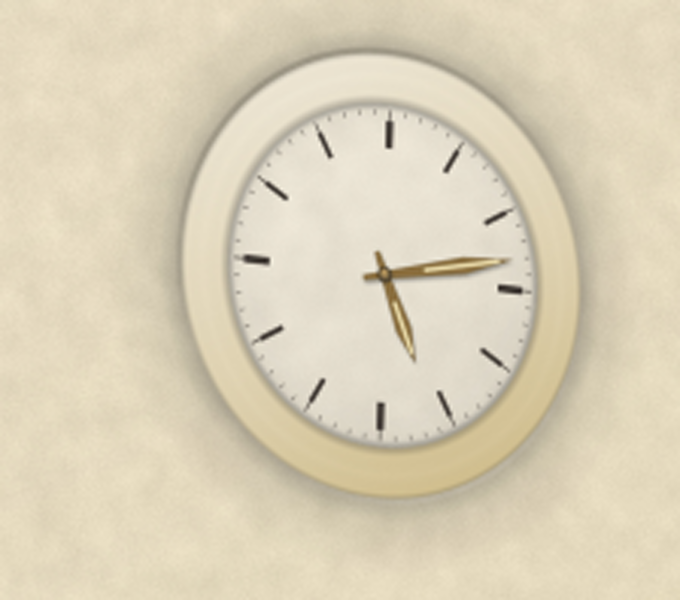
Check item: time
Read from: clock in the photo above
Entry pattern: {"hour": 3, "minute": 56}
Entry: {"hour": 5, "minute": 13}
